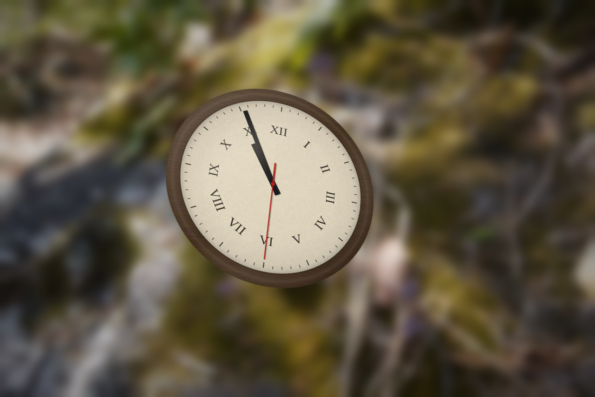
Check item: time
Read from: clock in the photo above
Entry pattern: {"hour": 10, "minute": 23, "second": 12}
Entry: {"hour": 10, "minute": 55, "second": 30}
